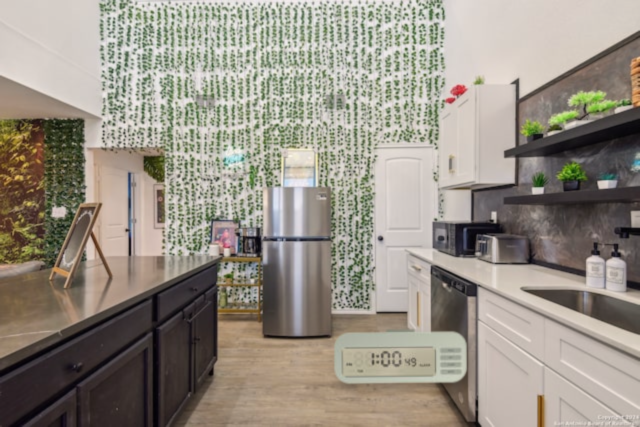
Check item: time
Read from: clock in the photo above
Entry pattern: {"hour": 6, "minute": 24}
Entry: {"hour": 1, "minute": 0}
